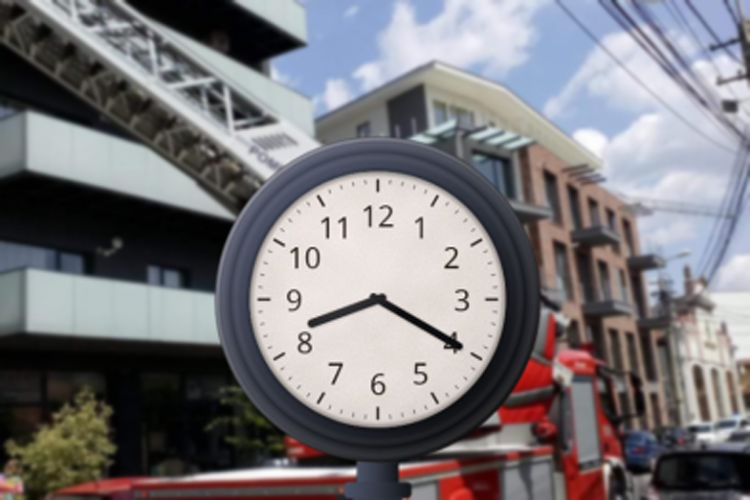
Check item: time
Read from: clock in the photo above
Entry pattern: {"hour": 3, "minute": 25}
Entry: {"hour": 8, "minute": 20}
